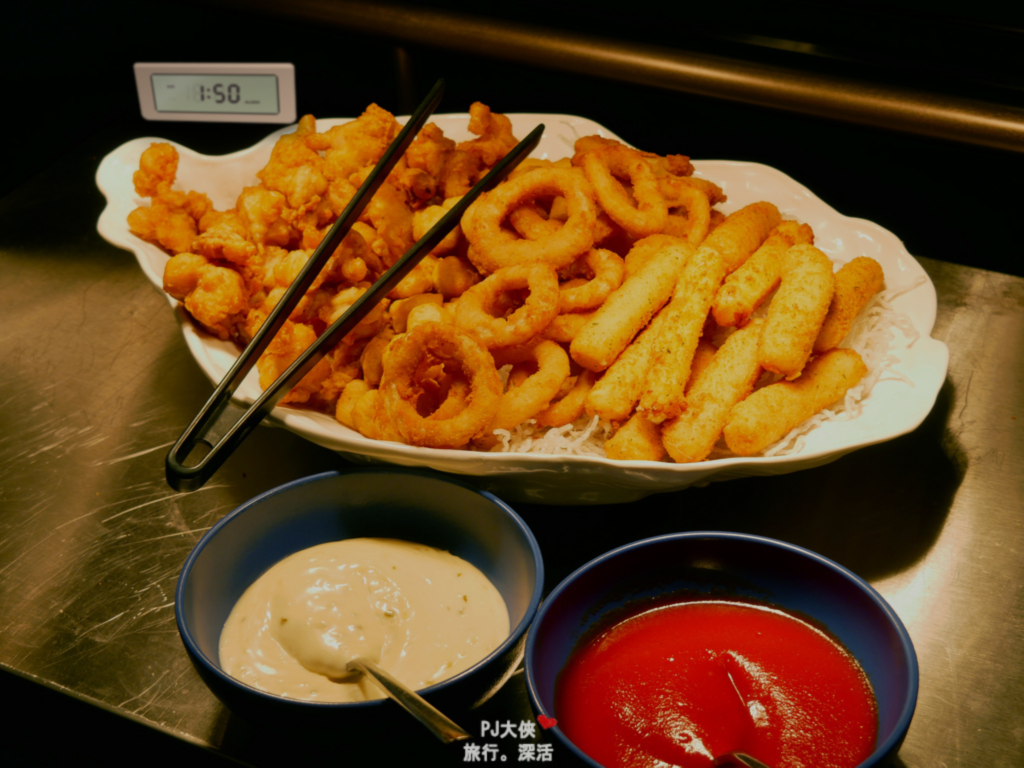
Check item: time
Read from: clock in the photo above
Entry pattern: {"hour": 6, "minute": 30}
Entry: {"hour": 1, "minute": 50}
